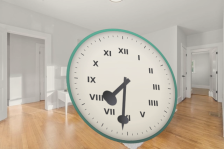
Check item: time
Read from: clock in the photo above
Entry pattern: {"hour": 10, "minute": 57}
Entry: {"hour": 7, "minute": 31}
